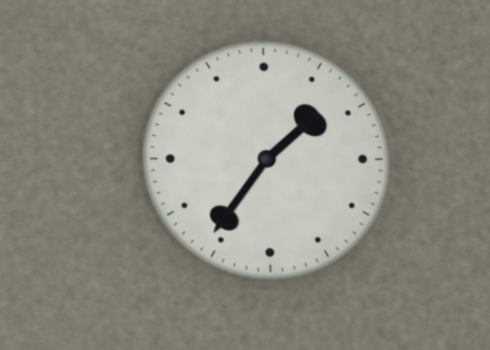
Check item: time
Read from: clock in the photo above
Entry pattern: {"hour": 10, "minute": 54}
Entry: {"hour": 1, "minute": 36}
